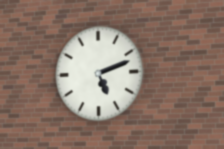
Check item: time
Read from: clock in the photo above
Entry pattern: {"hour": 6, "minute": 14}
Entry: {"hour": 5, "minute": 12}
